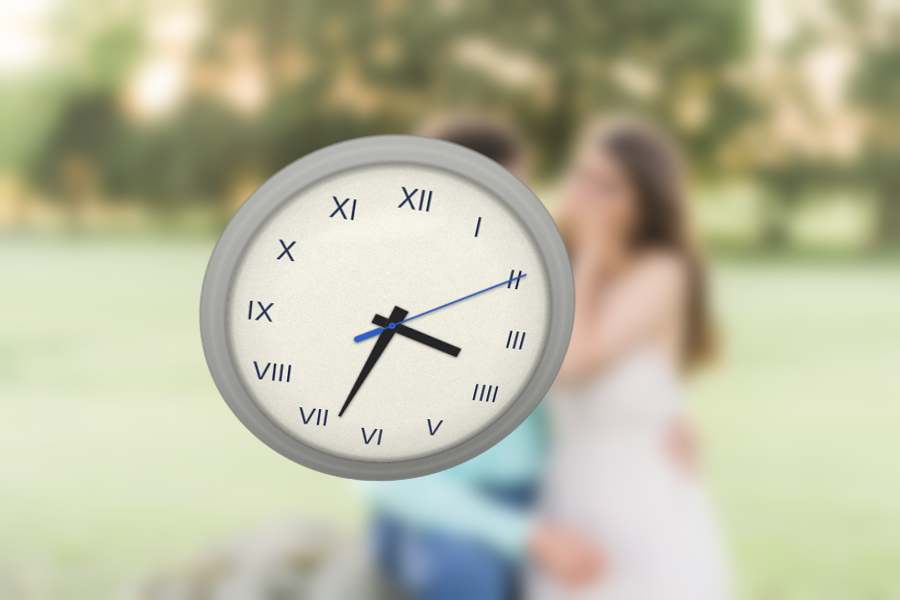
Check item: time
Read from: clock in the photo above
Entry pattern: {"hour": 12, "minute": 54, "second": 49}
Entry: {"hour": 3, "minute": 33, "second": 10}
